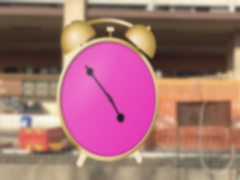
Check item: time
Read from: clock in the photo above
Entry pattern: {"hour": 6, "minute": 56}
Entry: {"hour": 4, "minute": 53}
